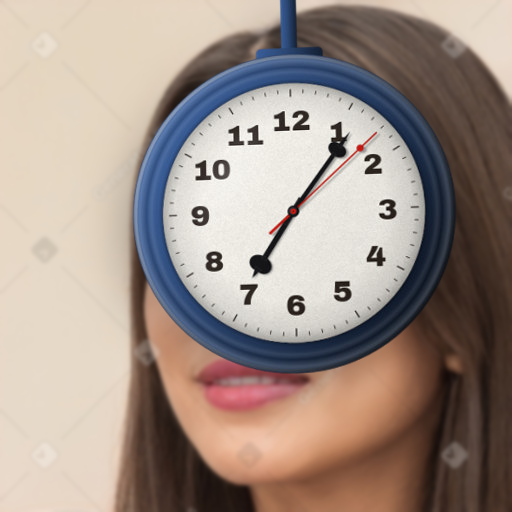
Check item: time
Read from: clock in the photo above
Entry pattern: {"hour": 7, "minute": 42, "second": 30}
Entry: {"hour": 7, "minute": 6, "second": 8}
